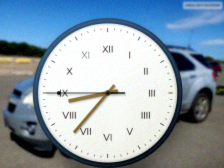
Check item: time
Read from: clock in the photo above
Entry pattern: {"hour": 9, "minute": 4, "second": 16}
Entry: {"hour": 8, "minute": 36, "second": 45}
